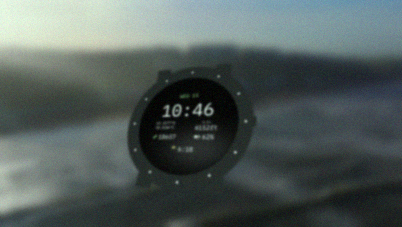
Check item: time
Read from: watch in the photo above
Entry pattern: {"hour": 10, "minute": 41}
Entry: {"hour": 10, "minute": 46}
